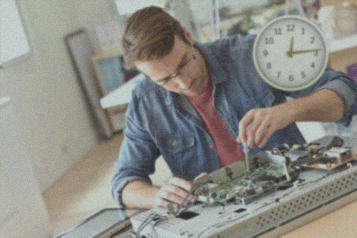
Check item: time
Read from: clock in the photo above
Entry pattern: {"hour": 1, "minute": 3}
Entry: {"hour": 12, "minute": 14}
